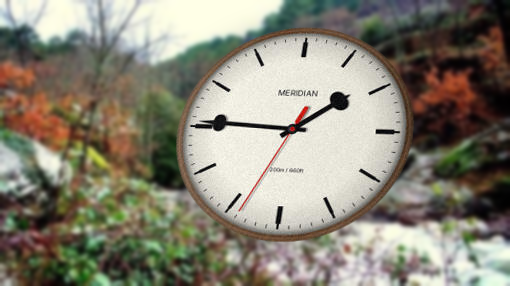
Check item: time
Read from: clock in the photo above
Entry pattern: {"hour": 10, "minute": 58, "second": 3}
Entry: {"hour": 1, "minute": 45, "second": 34}
